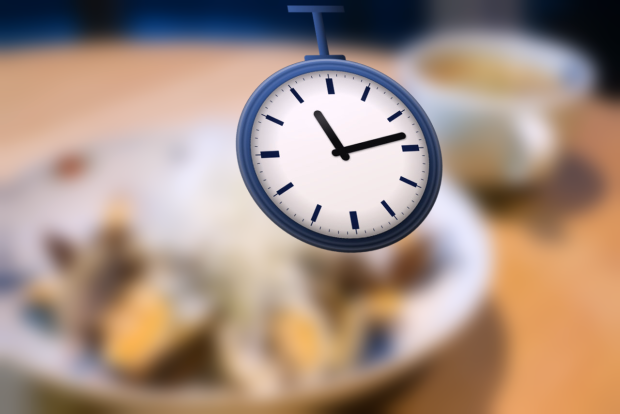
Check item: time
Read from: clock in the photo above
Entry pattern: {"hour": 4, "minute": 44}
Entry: {"hour": 11, "minute": 13}
